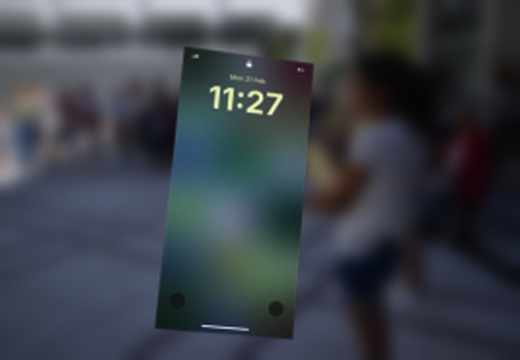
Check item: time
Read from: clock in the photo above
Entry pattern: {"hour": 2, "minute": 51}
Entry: {"hour": 11, "minute": 27}
